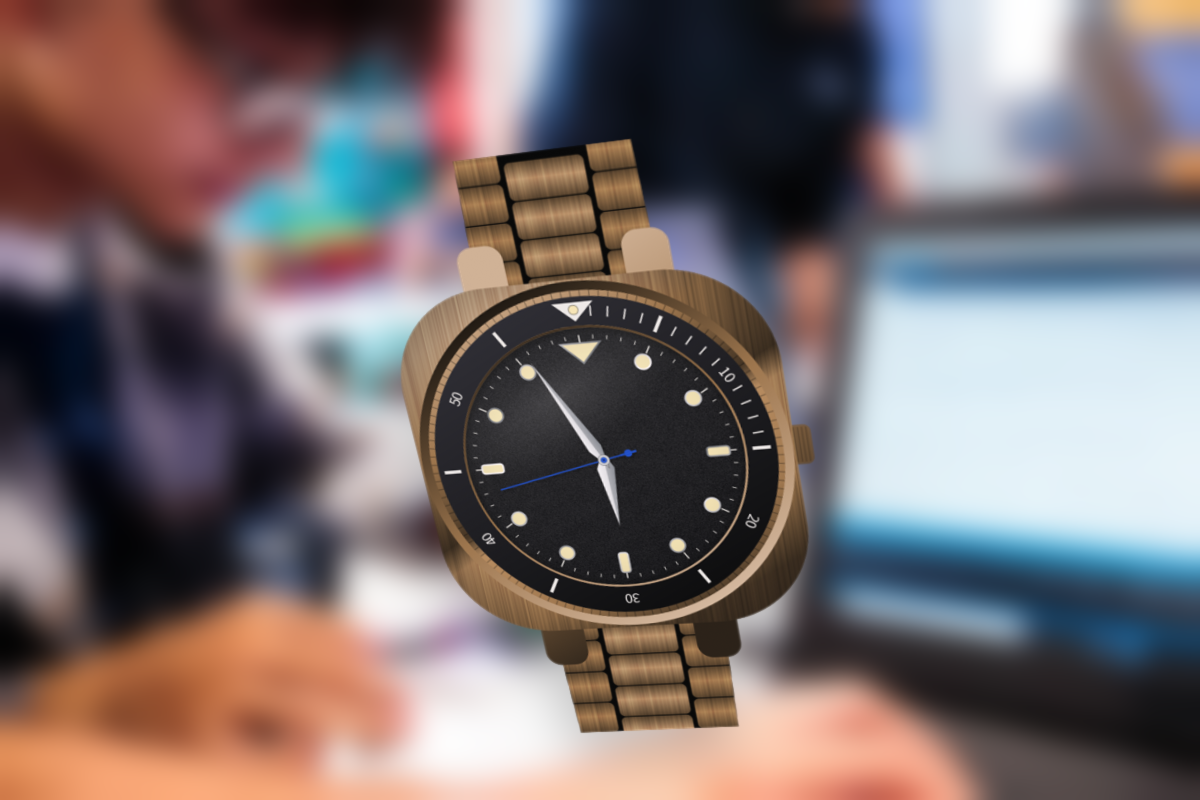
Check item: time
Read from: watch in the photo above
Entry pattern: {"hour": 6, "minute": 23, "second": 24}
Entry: {"hour": 5, "minute": 55, "second": 43}
